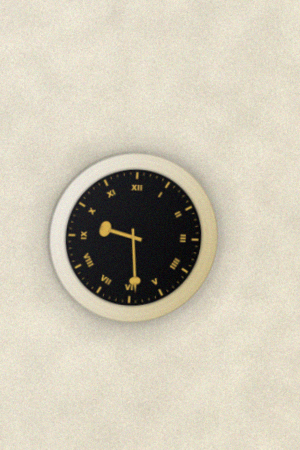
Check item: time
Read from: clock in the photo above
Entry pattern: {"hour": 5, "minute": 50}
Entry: {"hour": 9, "minute": 29}
